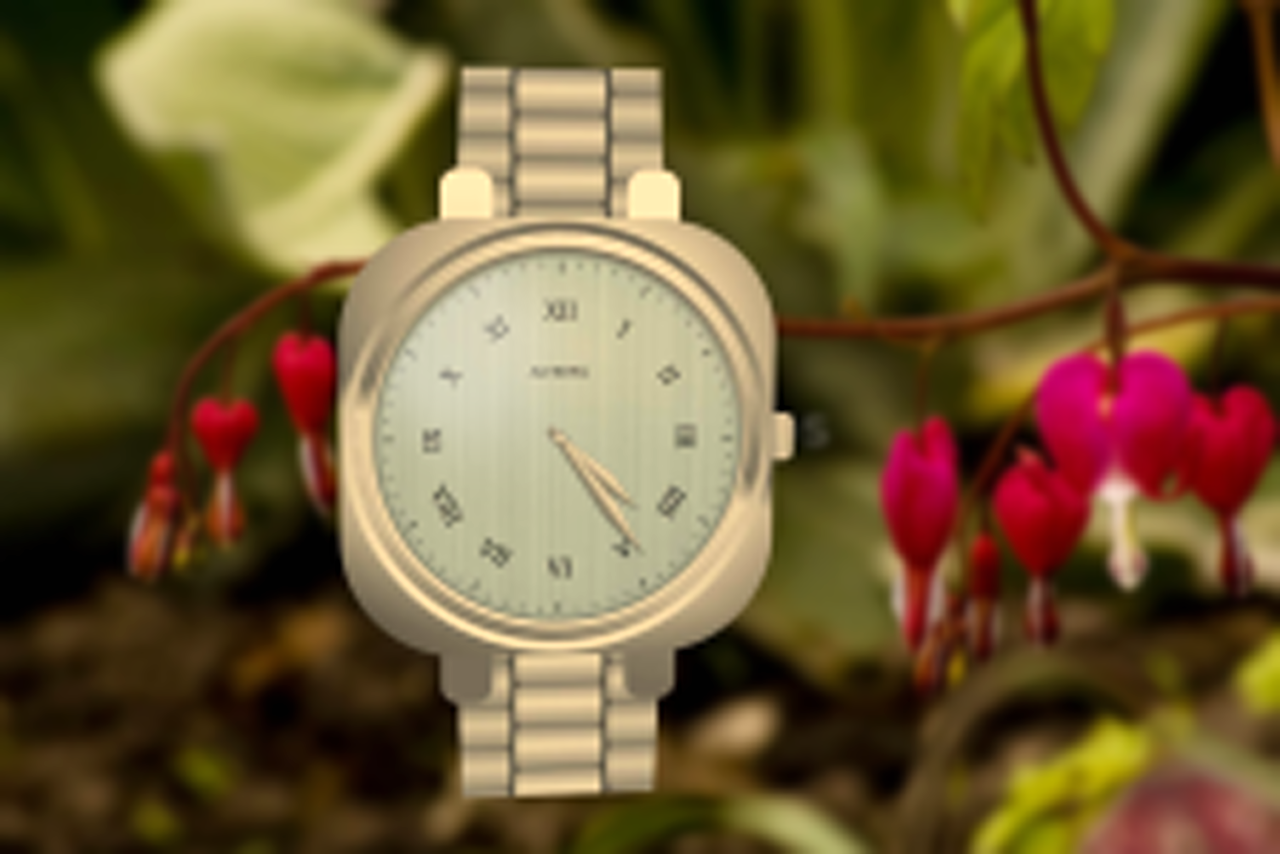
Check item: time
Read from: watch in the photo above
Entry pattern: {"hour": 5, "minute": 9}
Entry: {"hour": 4, "minute": 24}
